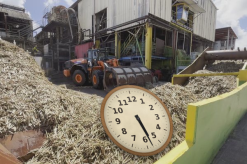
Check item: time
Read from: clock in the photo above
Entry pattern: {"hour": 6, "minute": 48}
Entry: {"hour": 5, "minute": 28}
